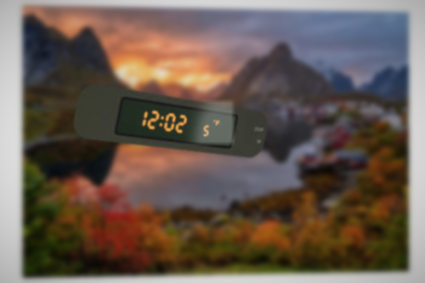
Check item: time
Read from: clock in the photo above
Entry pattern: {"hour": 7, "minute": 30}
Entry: {"hour": 12, "minute": 2}
